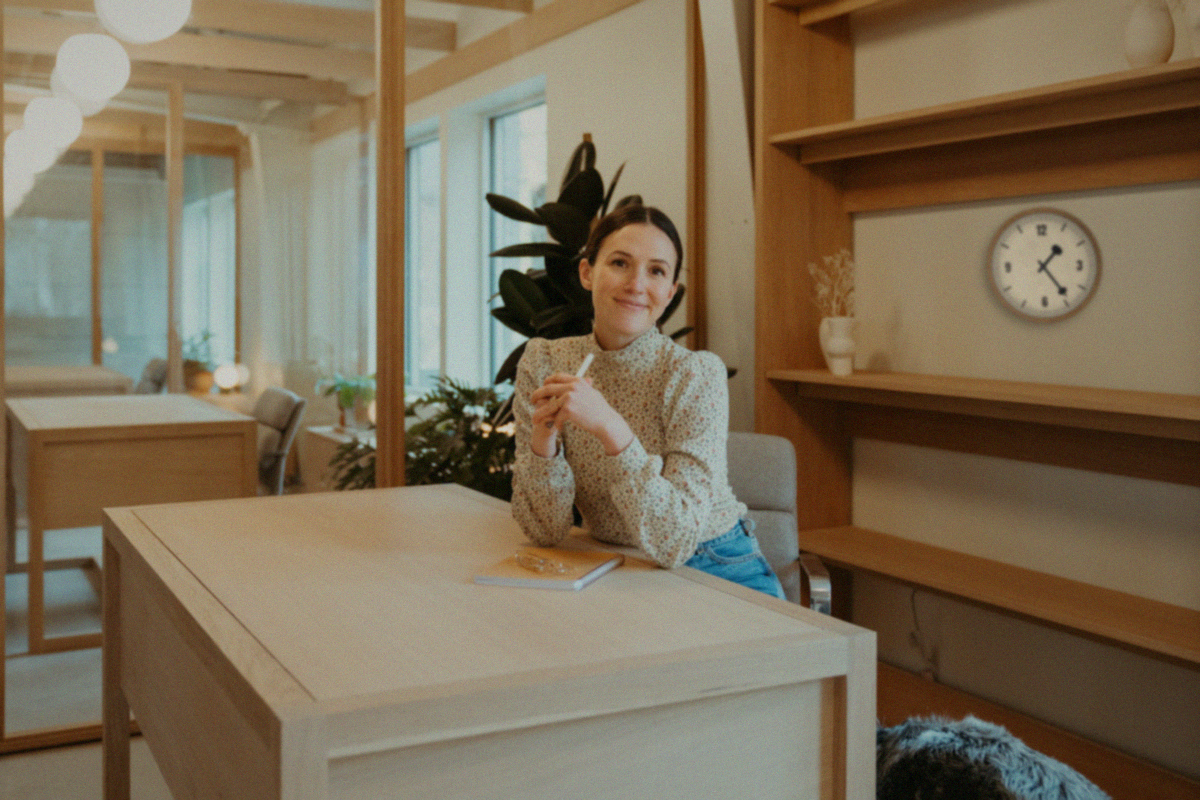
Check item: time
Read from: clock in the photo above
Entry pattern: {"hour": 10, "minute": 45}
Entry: {"hour": 1, "minute": 24}
